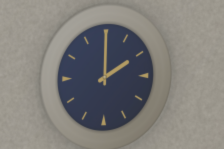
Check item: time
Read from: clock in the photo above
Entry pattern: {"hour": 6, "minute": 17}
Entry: {"hour": 2, "minute": 0}
